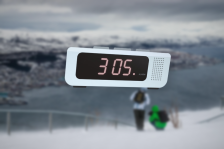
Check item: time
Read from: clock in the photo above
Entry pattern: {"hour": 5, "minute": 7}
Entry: {"hour": 3, "minute": 5}
